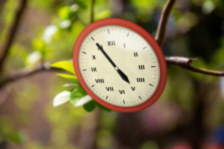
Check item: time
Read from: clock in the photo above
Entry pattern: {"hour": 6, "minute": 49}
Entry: {"hour": 4, "minute": 55}
